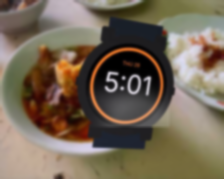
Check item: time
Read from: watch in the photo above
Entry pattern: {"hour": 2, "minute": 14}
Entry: {"hour": 5, "minute": 1}
